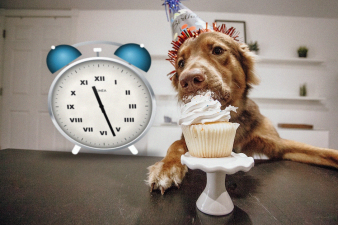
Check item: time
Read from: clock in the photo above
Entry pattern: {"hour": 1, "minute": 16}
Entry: {"hour": 11, "minute": 27}
